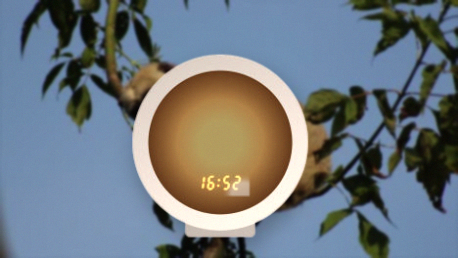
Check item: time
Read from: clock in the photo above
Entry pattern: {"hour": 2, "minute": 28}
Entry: {"hour": 16, "minute": 52}
